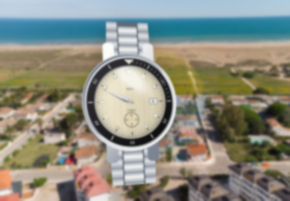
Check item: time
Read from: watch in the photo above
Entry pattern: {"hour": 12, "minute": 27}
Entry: {"hour": 9, "minute": 49}
